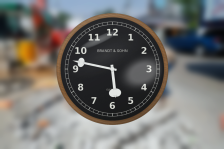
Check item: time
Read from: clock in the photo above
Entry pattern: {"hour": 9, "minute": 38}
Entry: {"hour": 5, "minute": 47}
